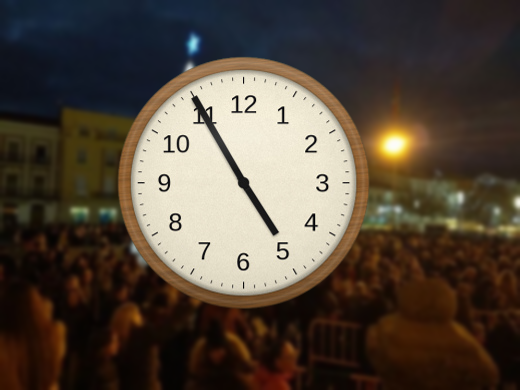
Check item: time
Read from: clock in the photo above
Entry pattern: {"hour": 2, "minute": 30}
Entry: {"hour": 4, "minute": 55}
